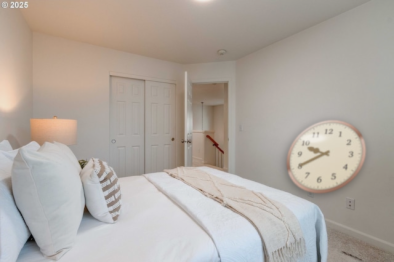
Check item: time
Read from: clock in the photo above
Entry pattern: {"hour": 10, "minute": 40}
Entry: {"hour": 9, "minute": 40}
